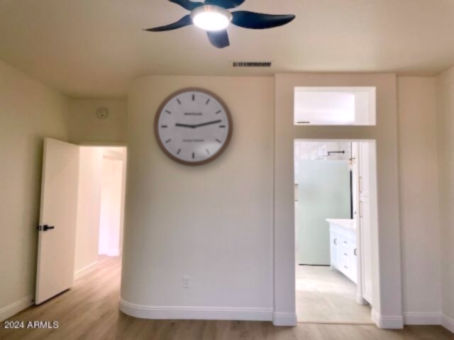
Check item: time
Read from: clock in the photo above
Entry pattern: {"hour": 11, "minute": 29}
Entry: {"hour": 9, "minute": 13}
